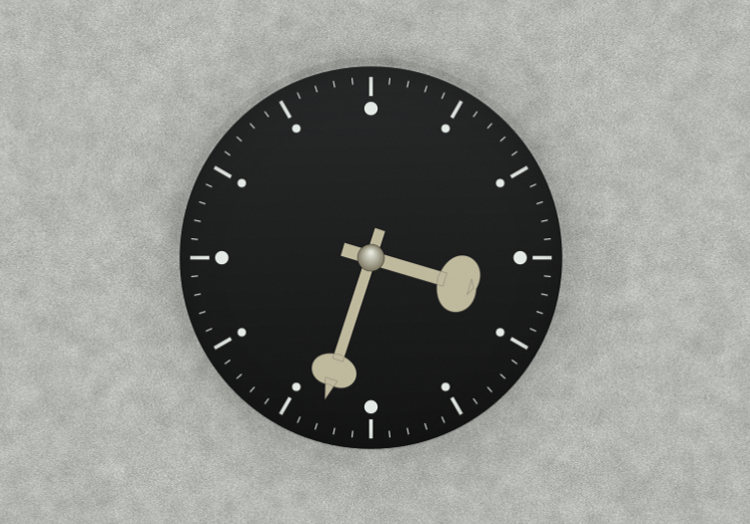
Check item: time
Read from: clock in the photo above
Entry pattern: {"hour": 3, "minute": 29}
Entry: {"hour": 3, "minute": 33}
